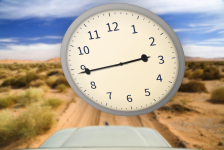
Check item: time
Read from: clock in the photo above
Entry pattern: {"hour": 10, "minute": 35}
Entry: {"hour": 2, "minute": 44}
